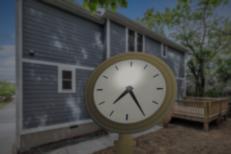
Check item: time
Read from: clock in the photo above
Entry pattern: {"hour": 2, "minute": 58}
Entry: {"hour": 7, "minute": 25}
